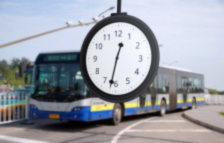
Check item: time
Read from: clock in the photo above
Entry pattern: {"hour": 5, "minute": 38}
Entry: {"hour": 12, "minute": 32}
